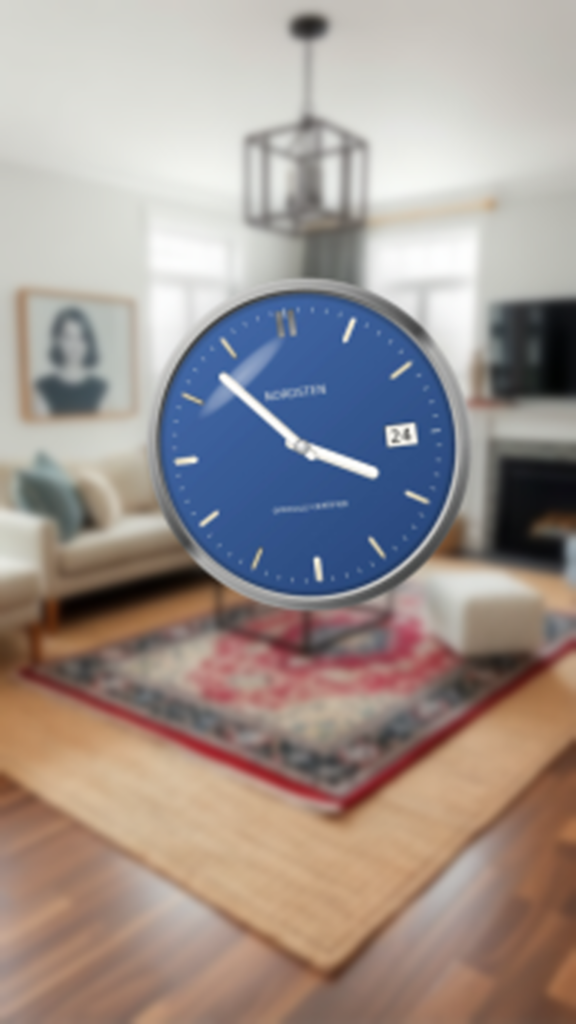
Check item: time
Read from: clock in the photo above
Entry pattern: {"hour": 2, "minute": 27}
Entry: {"hour": 3, "minute": 53}
